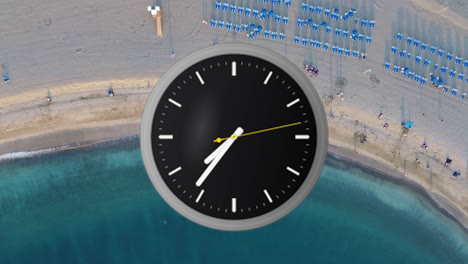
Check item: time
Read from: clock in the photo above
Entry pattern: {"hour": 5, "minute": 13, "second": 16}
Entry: {"hour": 7, "minute": 36, "second": 13}
